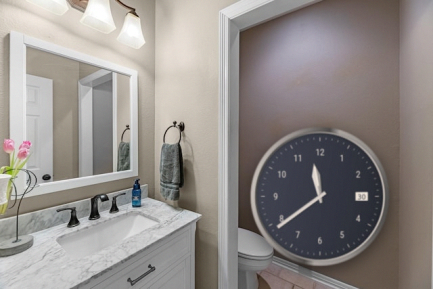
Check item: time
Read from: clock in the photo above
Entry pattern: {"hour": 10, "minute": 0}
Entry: {"hour": 11, "minute": 39}
